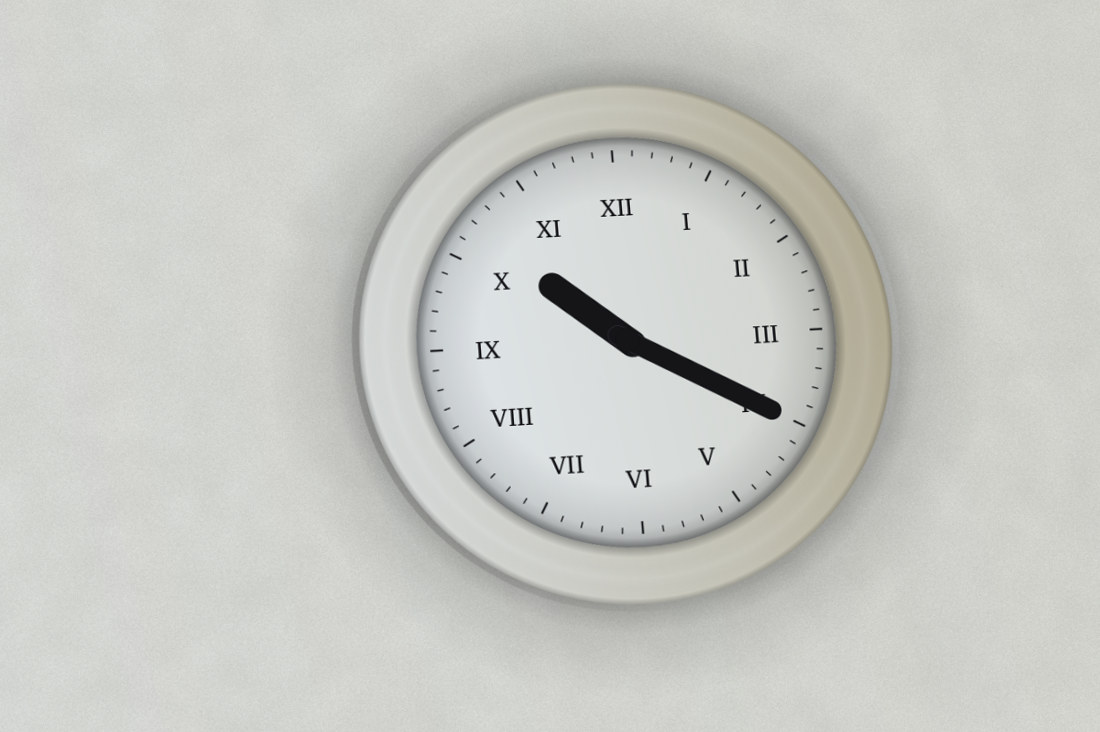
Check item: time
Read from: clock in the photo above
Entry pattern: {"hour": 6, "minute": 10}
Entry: {"hour": 10, "minute": 20}
